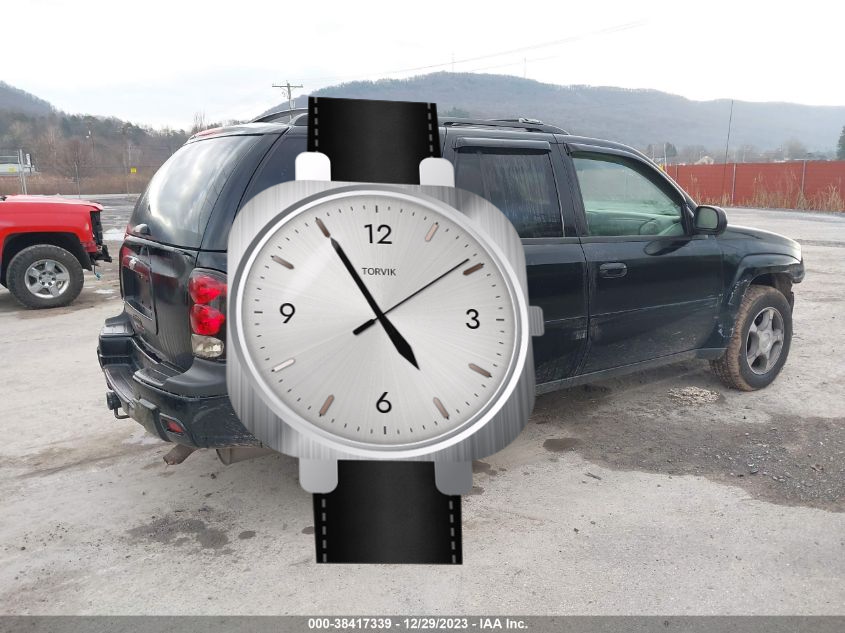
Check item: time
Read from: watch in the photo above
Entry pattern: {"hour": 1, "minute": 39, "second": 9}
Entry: {"hour": 4, "minute": 55, "second": 9}
